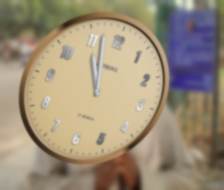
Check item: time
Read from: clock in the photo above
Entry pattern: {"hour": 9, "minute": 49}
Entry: {"hour": 10, "minute": 57}
